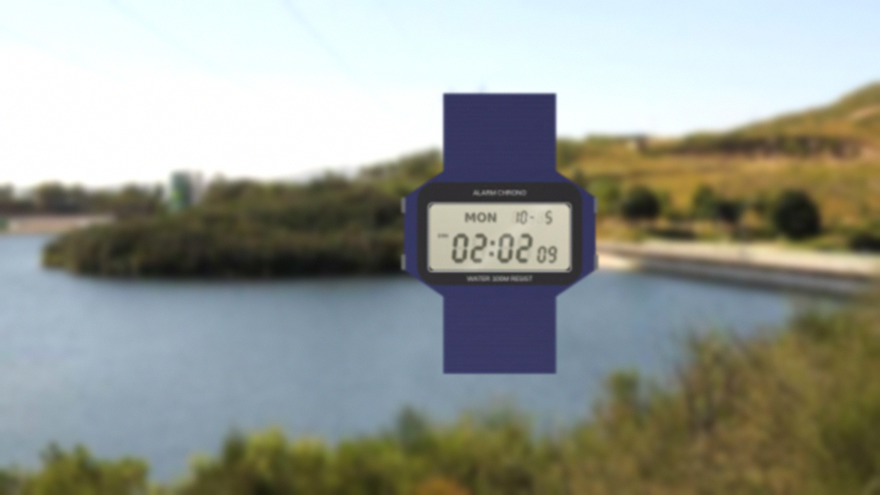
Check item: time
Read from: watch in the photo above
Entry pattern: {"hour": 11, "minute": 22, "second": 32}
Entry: {"hour": 2, "minute": 2, "second": 9}
